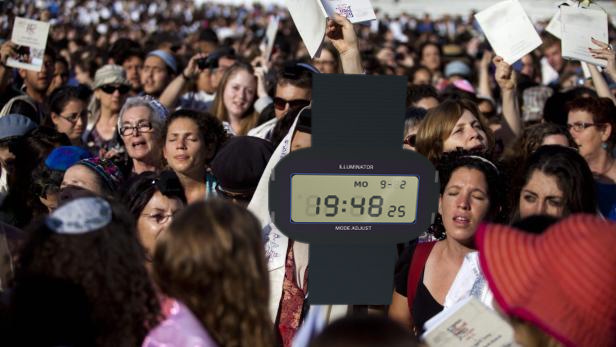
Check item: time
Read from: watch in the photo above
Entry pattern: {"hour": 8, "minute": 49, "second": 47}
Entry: {"hour": 19, "minute": 48, "second": 25}
